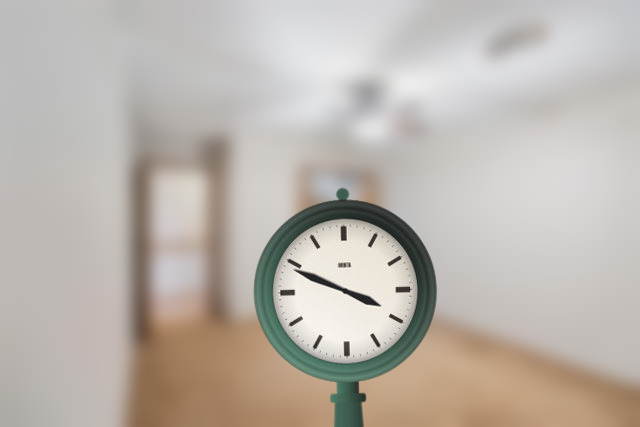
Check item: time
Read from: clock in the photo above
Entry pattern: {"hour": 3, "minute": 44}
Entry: {"hour": 3, "minute": 49}
